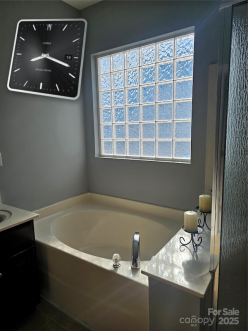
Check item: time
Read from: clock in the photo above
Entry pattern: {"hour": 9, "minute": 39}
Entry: {"hour": 8, "minute": 18}
